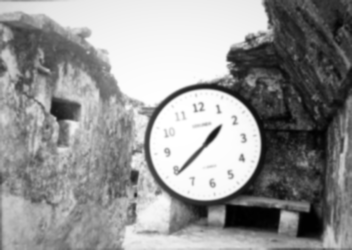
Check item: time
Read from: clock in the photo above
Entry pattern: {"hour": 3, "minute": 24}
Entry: {"hour": 1, "minute": 39}
